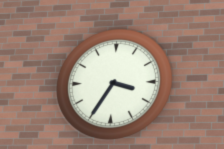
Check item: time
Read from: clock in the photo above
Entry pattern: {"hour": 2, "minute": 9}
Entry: {"hour": 3, "minute": 35}
